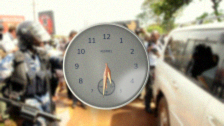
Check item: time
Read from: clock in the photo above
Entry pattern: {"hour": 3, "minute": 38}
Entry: {"hour": 5, "minute": 31}
